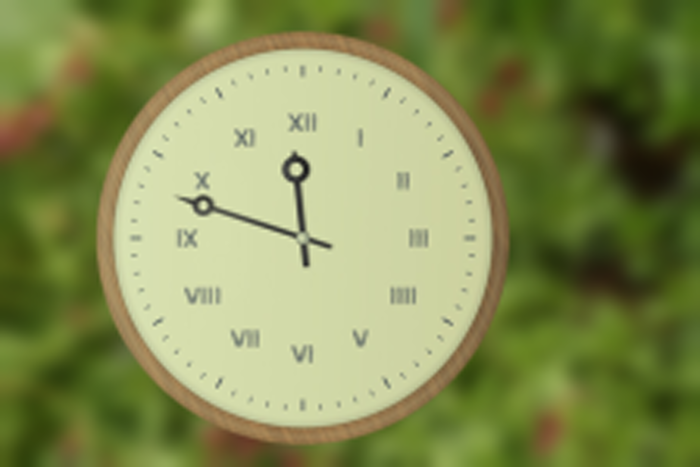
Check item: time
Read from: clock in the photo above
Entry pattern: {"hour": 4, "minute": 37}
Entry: {"hour": 11, "minute": 48}
